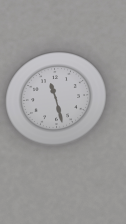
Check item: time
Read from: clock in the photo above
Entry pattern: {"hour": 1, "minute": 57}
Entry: {"hour": 11, "minute": 28}
